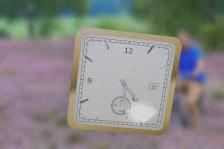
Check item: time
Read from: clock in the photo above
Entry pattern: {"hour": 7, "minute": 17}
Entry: {"hour": 4, "minute": 28}
